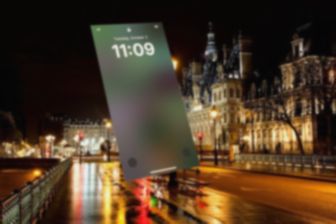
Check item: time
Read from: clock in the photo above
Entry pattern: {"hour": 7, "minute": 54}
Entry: {"hour": 11, "minute": 9}
